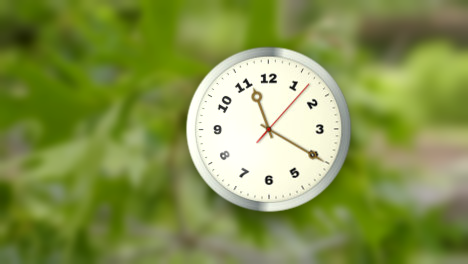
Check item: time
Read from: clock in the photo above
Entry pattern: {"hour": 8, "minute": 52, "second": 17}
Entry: {"hour": 11, "minute": 20, "second": 7}
